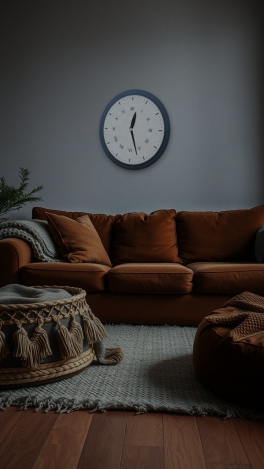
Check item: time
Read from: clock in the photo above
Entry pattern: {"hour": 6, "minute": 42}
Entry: {"hour": 12, "minute": 27}
